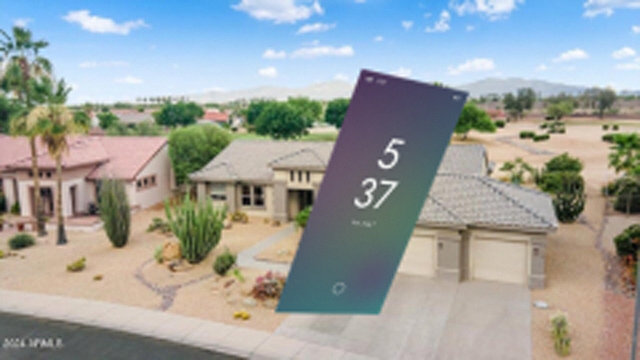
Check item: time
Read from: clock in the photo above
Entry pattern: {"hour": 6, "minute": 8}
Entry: {"hour": 5, "minute": 37}
